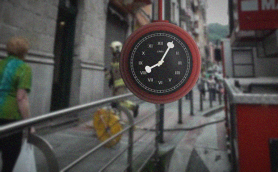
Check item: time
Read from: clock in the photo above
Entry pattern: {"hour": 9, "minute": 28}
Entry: {"hour": 8, "minute": 5}
